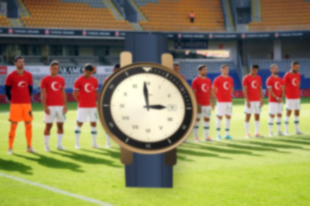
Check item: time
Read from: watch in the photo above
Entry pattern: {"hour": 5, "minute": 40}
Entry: {"hour": 2, "minute": 59}
